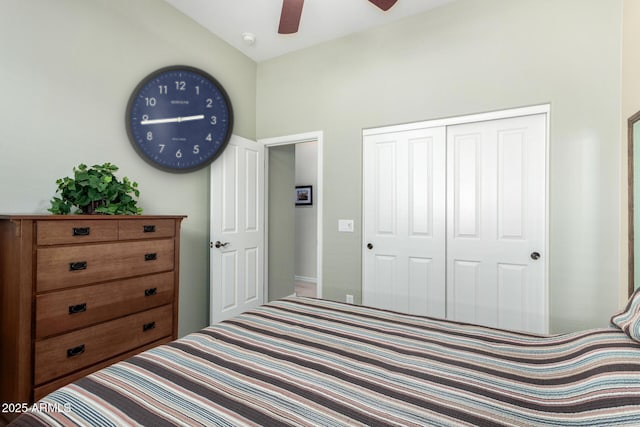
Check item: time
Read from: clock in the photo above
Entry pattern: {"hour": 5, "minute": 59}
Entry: {"hour": 2, "minute": 44}
